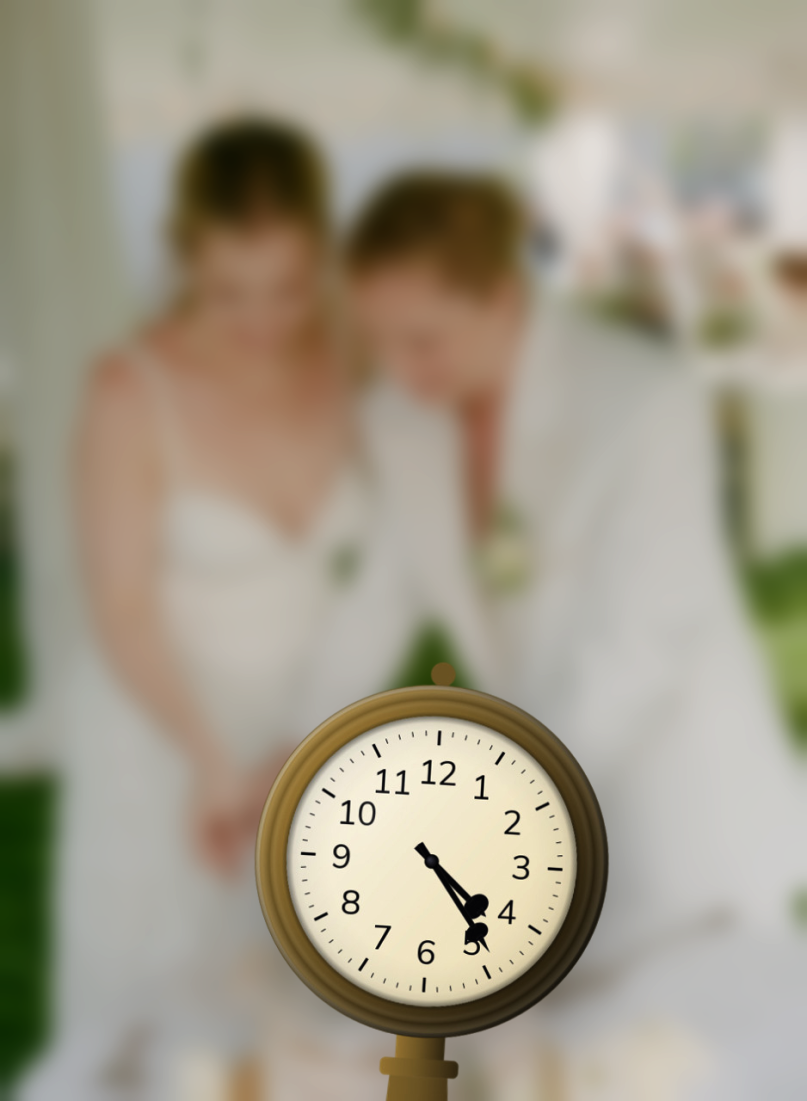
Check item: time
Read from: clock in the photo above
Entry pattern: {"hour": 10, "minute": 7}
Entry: {"hour": 4, "minute": 24}
